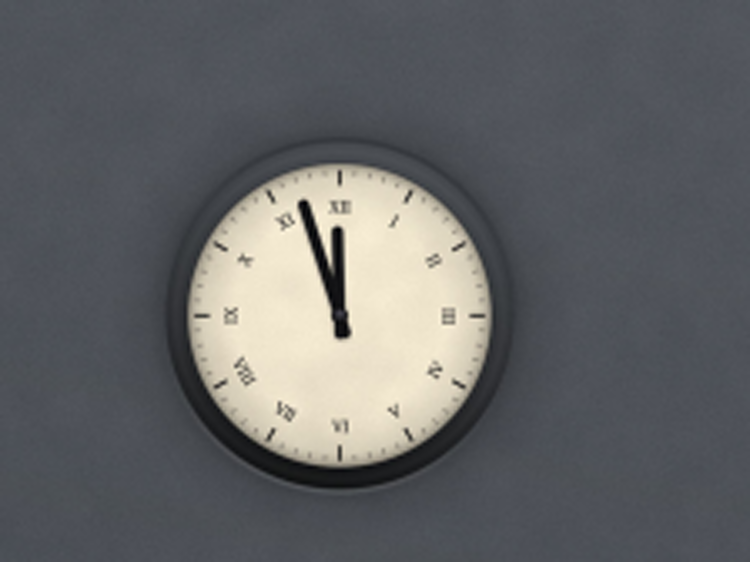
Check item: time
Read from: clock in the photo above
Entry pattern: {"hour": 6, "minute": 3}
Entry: {"hour": 11, "minute": 57}
